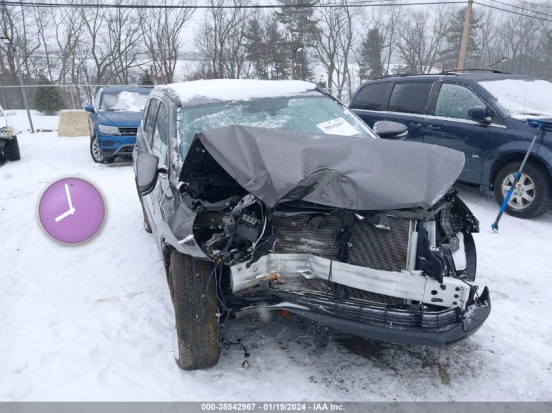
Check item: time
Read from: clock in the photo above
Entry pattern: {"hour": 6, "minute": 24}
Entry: {"hour": 7, "minute": 58}
